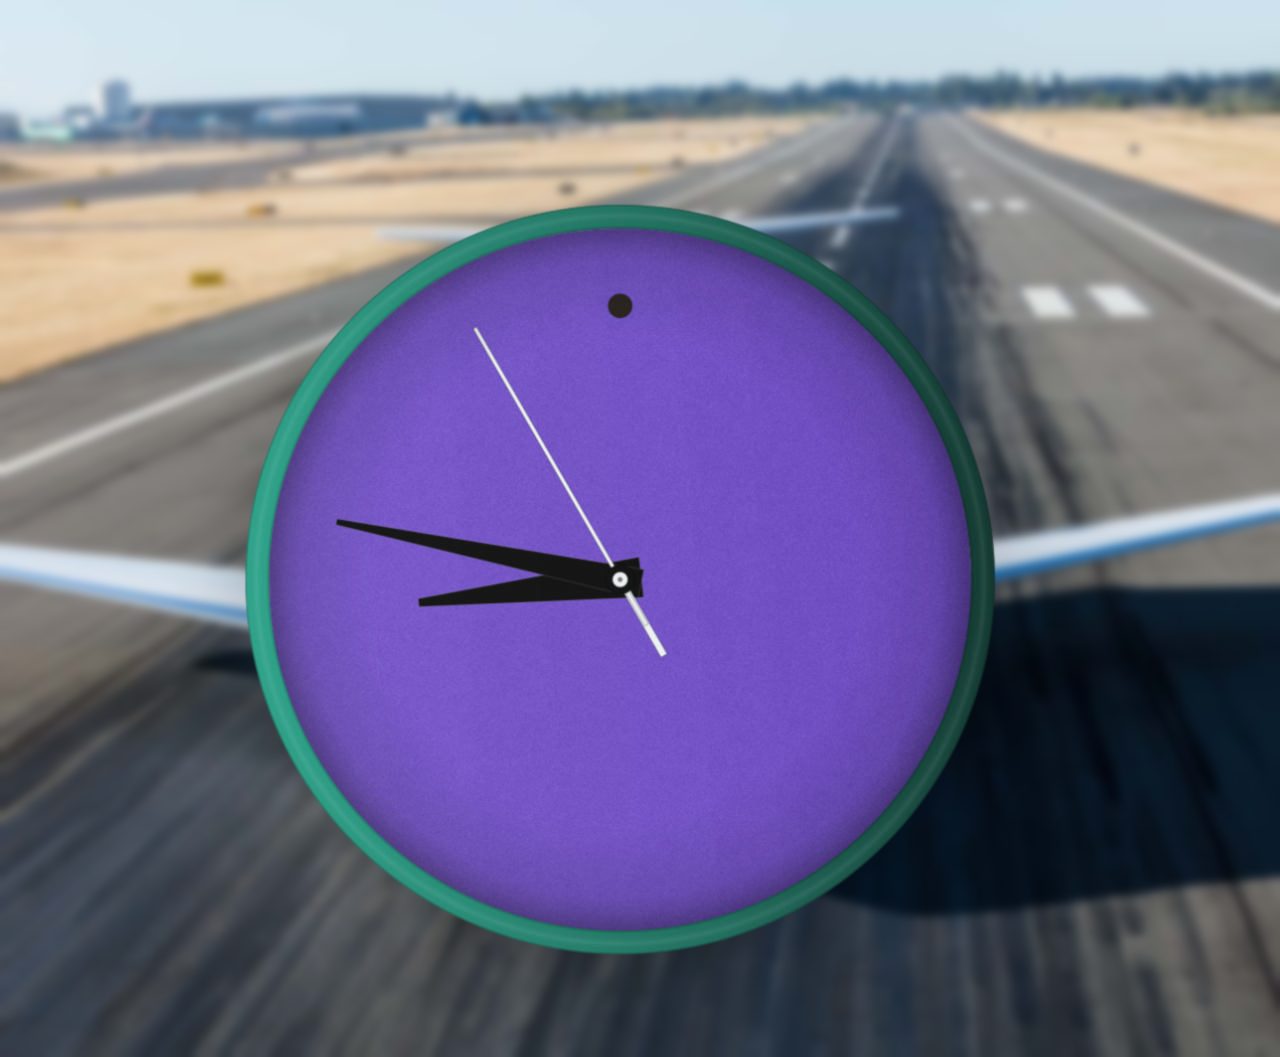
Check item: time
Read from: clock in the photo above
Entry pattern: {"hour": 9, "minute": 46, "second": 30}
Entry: {"hour": 8, "minute": 46, "second": 55}
